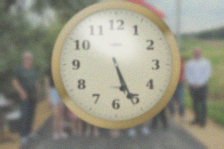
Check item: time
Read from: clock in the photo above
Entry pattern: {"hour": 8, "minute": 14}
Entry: {"hour": 5, "minute": 26}
